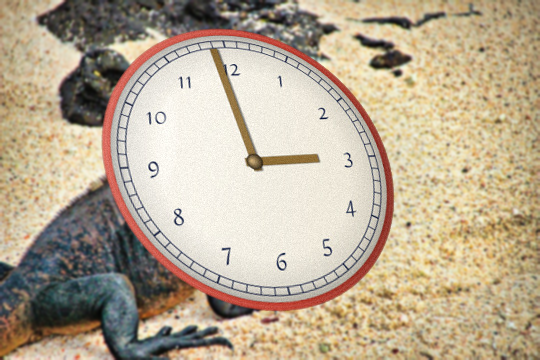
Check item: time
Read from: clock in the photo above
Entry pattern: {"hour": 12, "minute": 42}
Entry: {"hour": 2, "minute": 59}
